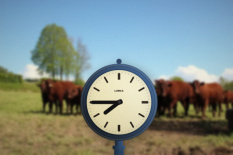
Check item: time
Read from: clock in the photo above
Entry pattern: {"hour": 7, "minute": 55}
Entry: {"hour": 7, "minute": 45}
